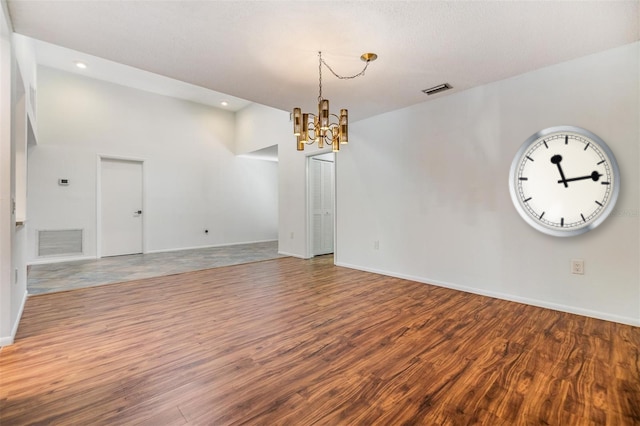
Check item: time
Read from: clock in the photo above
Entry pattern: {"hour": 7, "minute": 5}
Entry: {"hour": 11, "minute": 13}
